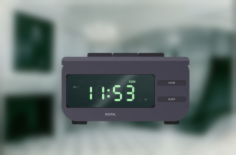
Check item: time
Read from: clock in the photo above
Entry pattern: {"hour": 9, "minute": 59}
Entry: {"hour": 11, "minute": 53}
